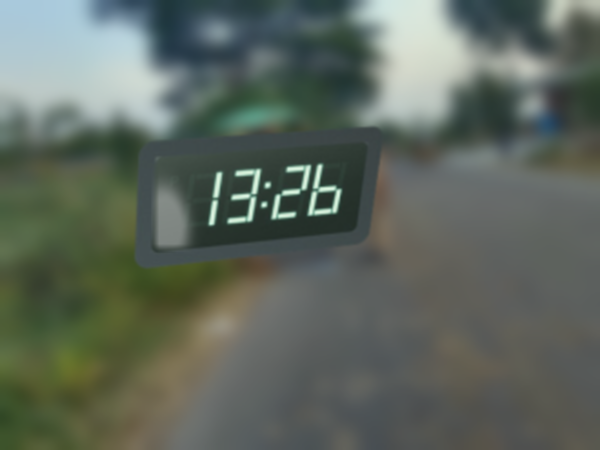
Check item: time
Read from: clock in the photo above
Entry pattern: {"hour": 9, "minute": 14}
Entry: {"hour": 13, "minute": 26}
